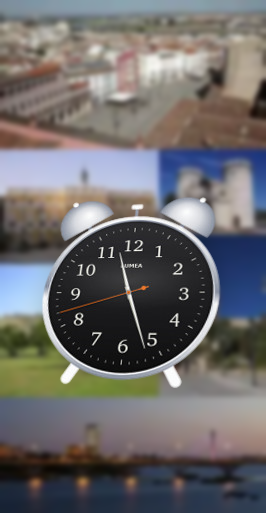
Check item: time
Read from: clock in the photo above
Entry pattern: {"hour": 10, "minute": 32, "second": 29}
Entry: {"hour": 11, "minute": 26, "second": 42}
